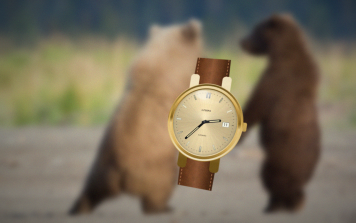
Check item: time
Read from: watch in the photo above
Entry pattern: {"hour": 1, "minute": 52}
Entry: {"hour": 2, "minute": 37}
